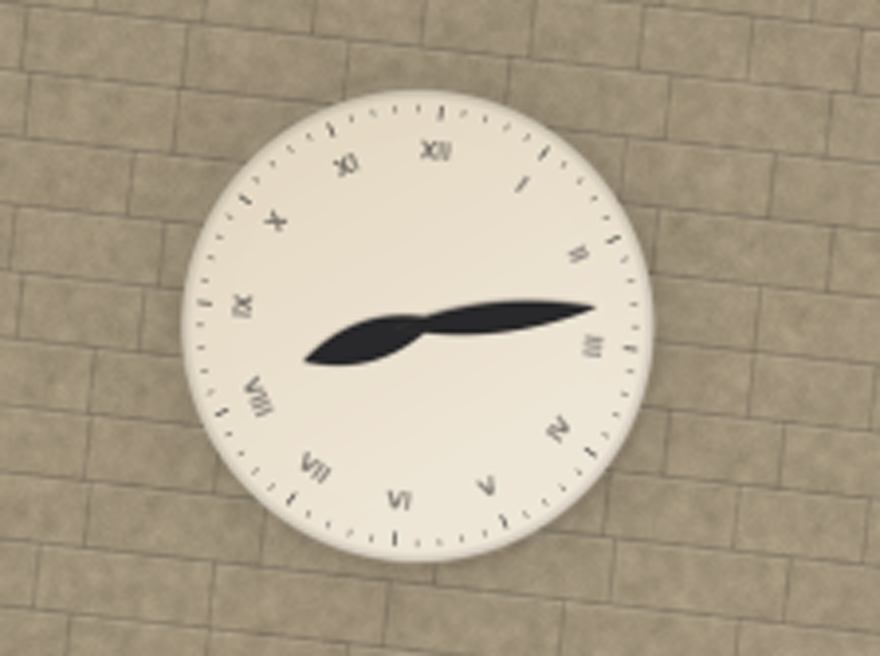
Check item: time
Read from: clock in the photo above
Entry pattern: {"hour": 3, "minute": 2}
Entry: {"hour": 8, "minute": 13}
